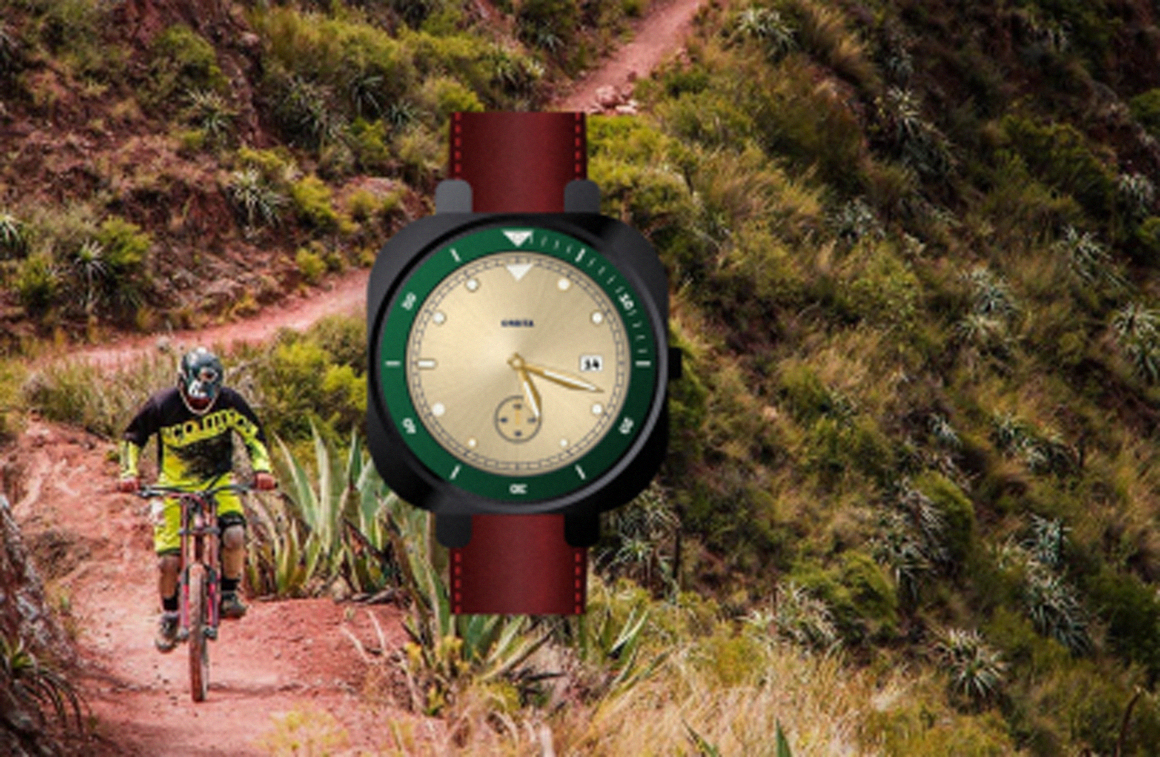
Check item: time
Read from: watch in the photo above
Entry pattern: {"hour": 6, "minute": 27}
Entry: {"hour": 5, "minute": 18}
